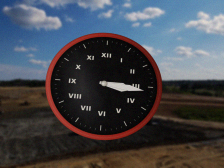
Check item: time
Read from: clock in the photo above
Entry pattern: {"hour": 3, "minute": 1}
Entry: {"hour": 3, "minute": 16}
